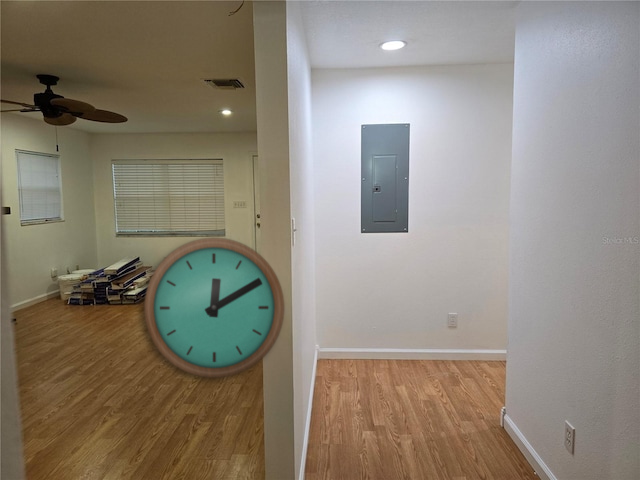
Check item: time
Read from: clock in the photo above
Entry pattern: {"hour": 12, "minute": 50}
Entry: {"hour": 12, "minute": 10}
